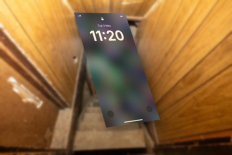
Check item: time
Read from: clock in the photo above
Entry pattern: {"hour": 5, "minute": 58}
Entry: {"hour": 11, "minute": 20}
